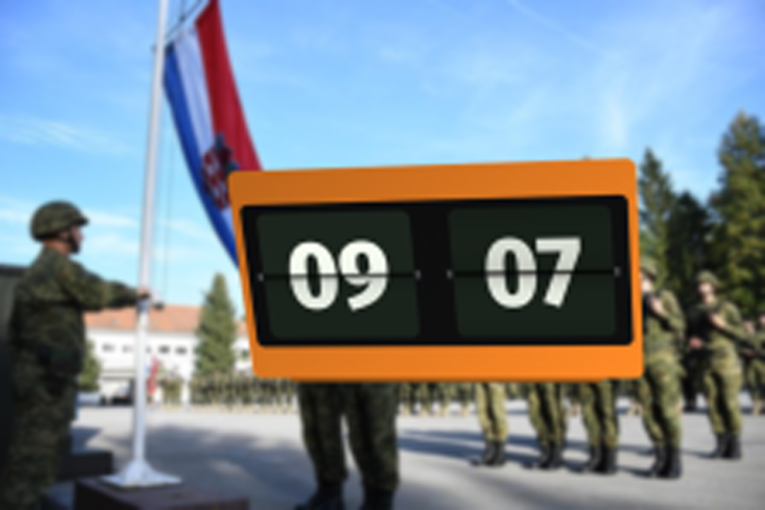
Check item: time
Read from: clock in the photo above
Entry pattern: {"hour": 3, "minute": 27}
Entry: {"hour": 9, "minute": 7}
